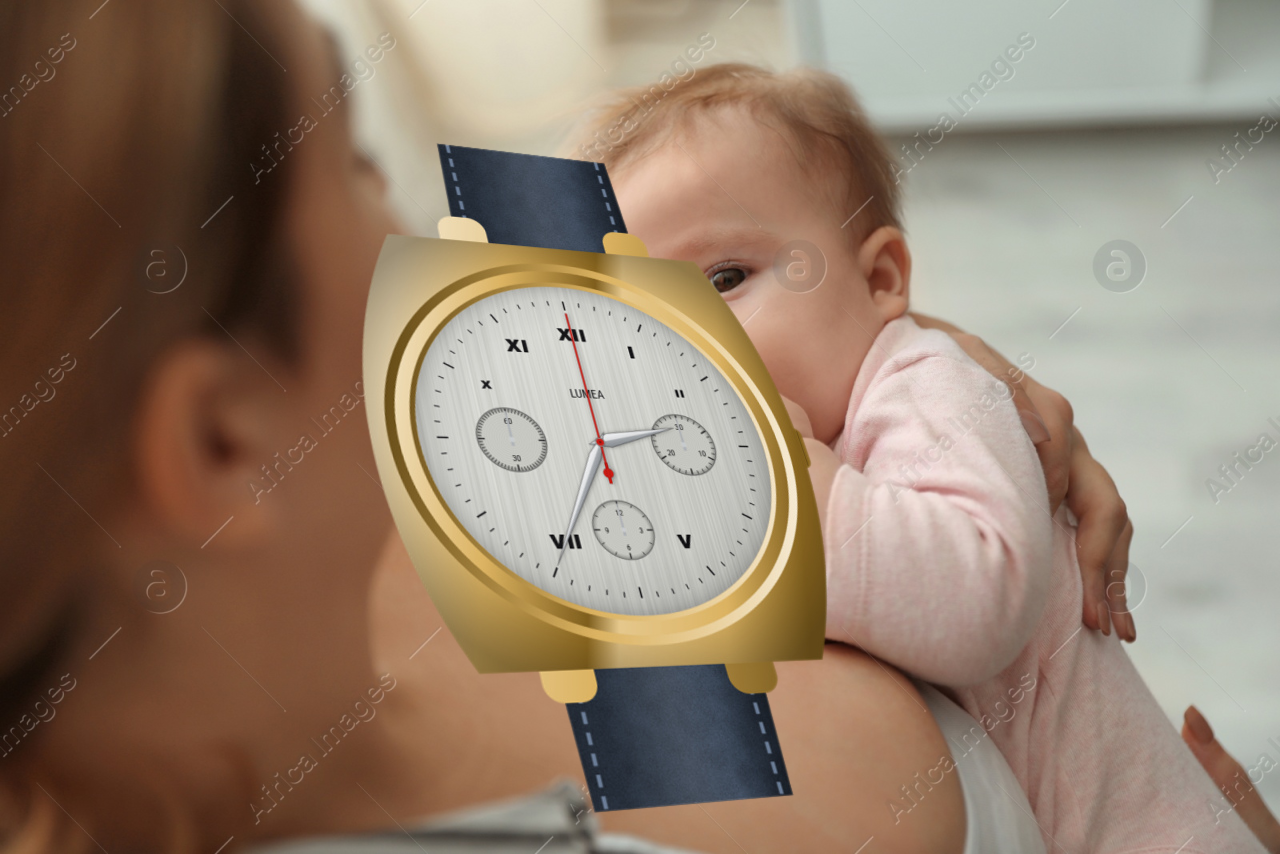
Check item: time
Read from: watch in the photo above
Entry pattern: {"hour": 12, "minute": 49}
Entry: {"hour": 2, "minute": 35}
